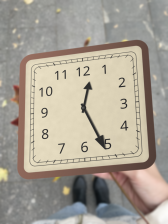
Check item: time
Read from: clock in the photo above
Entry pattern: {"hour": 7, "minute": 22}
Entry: {"hour": 12, "minute": 26}
